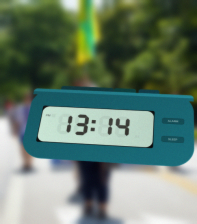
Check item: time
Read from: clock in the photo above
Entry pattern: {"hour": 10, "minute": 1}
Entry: {"hour": 13, "minute": 14}
